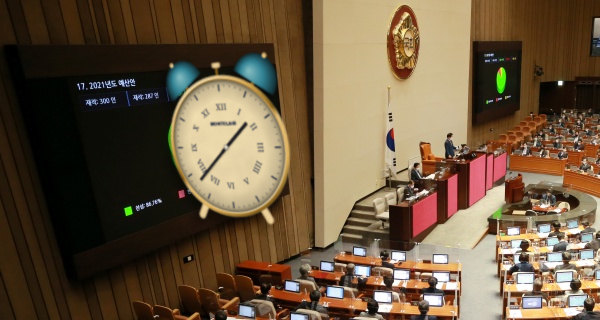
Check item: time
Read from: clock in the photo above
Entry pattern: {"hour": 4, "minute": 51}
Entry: {"hour": 1, "minute": 38}
